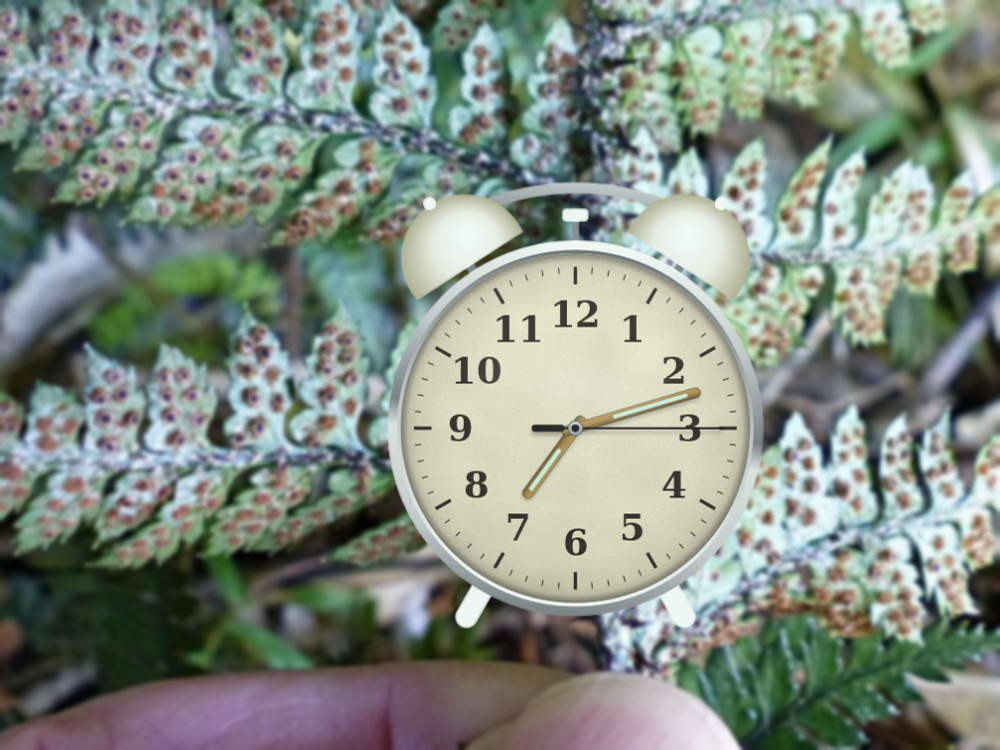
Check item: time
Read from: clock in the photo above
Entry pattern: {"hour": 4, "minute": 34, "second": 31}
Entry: {"hour": 7, "minute": 12, "second": 15}
